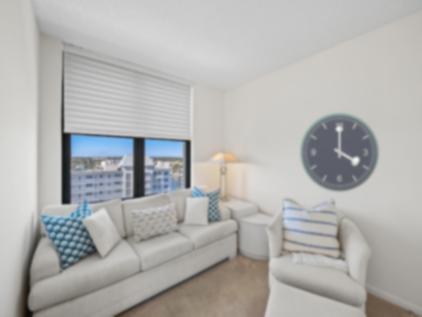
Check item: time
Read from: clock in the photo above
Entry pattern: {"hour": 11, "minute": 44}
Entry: {"hour": 4, "minute": 0}
